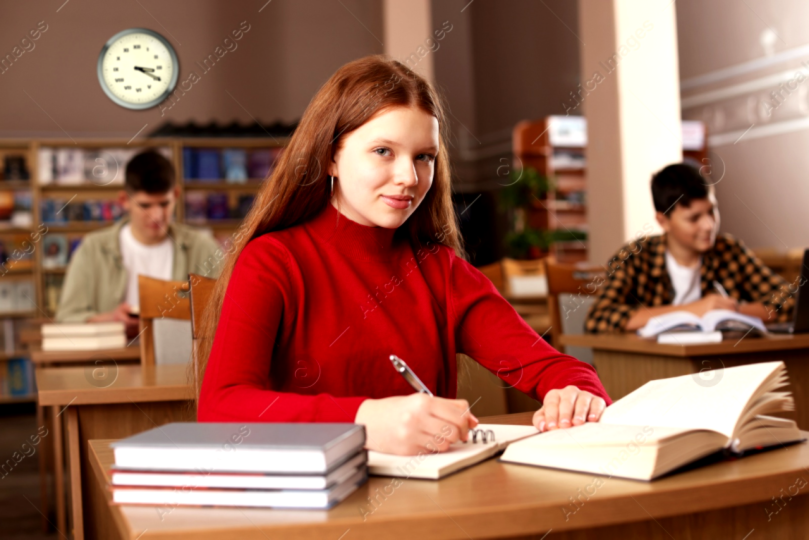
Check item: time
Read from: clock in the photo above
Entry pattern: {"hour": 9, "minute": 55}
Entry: {"hour": 3, "minute": 20}
